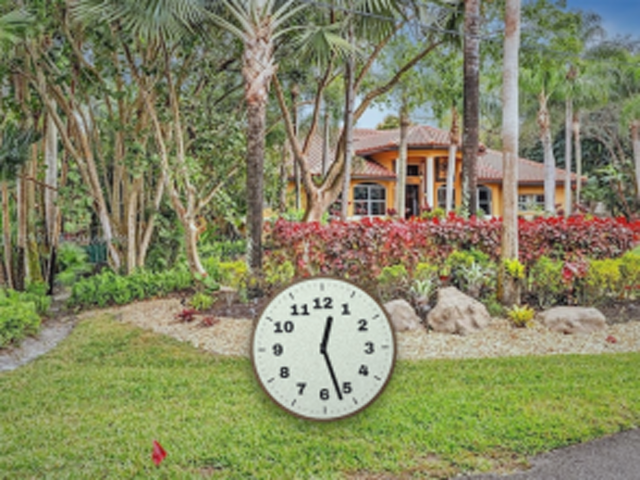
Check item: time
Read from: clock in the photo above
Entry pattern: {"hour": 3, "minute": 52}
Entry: {"hour": 12, "minute": 27}
